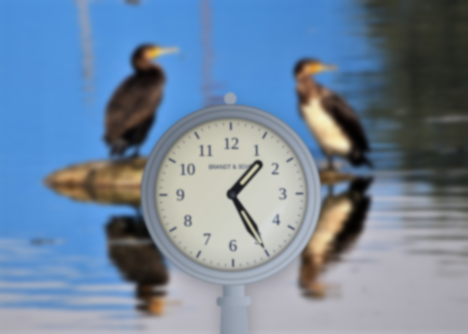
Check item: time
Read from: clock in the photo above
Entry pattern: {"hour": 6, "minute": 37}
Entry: {"hour": 1, "minute": 25}
